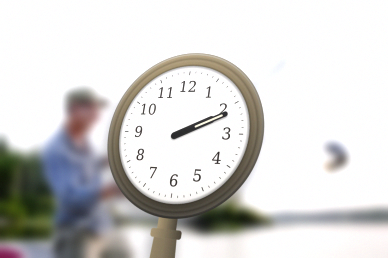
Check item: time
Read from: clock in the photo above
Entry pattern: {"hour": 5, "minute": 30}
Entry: {"hour": 2, "minute": 11}
